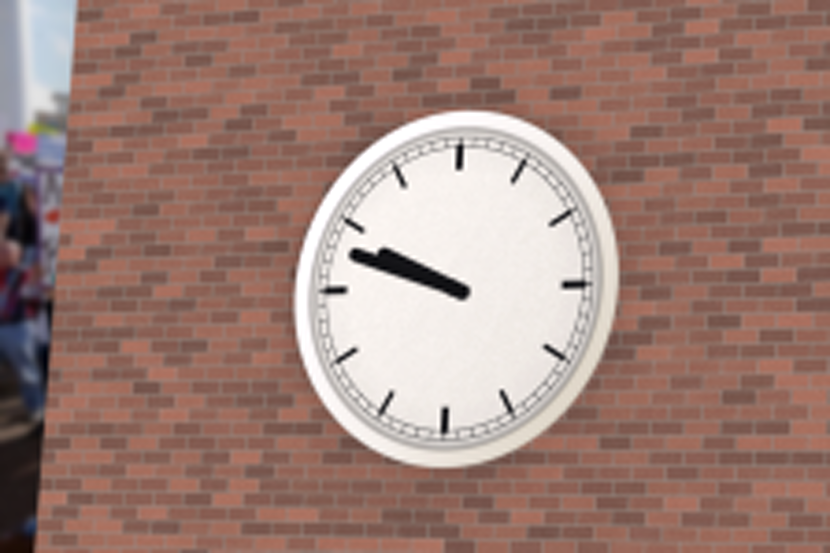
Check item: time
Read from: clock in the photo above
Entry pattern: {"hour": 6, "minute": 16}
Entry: {"hour": 9, "minute": 48}
